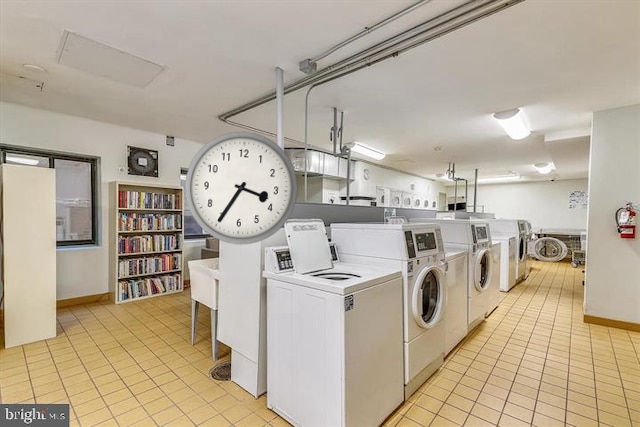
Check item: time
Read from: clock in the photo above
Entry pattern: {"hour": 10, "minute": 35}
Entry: {"hour": 3, "minute": 35}
